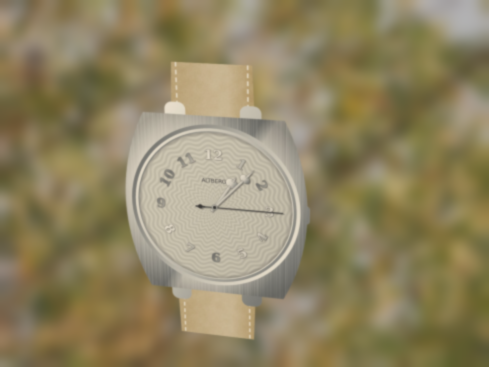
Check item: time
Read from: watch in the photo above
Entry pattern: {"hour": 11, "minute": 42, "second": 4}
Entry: {"hour": 1, "minute": 7, "second": 15}
